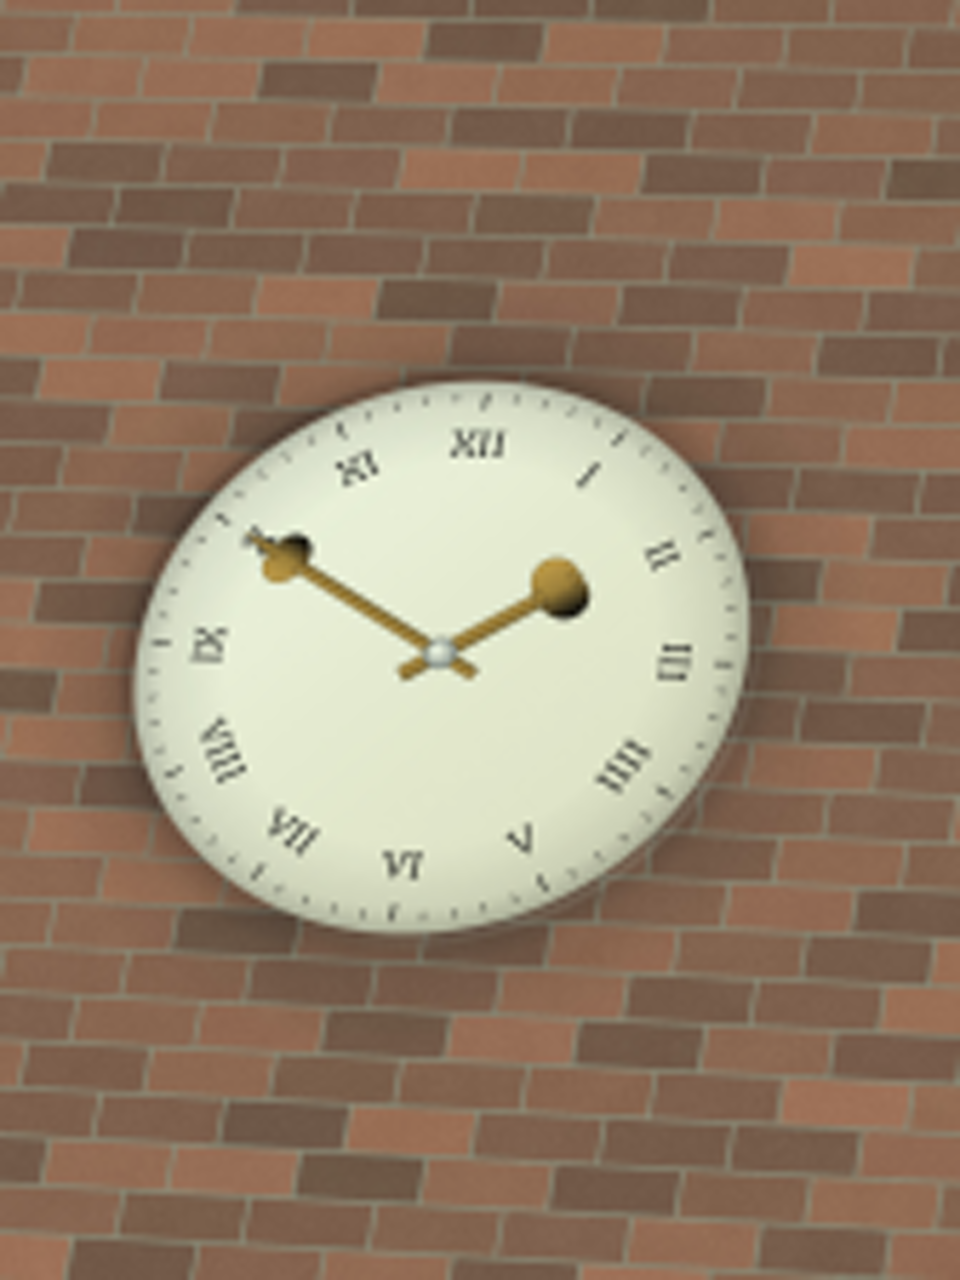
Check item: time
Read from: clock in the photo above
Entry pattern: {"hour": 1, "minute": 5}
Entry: {"hour": 1, "minute": 50}
